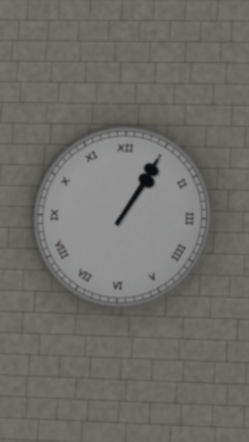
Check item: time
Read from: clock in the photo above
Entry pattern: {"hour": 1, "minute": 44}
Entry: {"hour": 1, "minute": 5}
